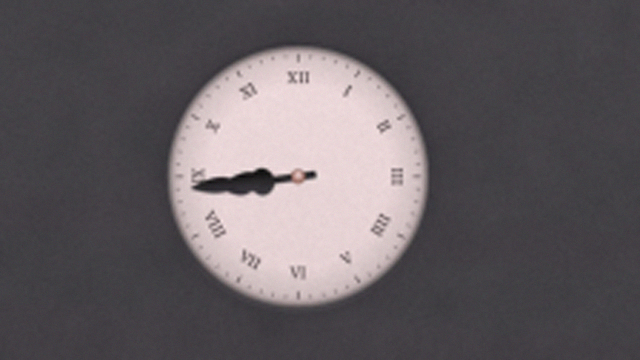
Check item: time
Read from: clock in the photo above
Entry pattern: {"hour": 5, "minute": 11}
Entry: {"hour": 8, "minute": 44}
